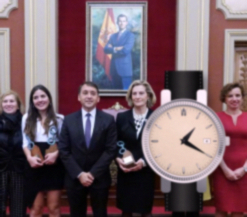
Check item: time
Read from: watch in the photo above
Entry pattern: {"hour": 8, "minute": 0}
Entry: {"hour": 1, "minute": 20}
